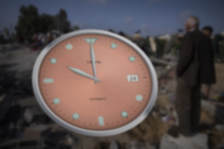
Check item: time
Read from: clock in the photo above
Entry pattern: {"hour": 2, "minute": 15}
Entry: {"hour": 10, "minute": 0}
